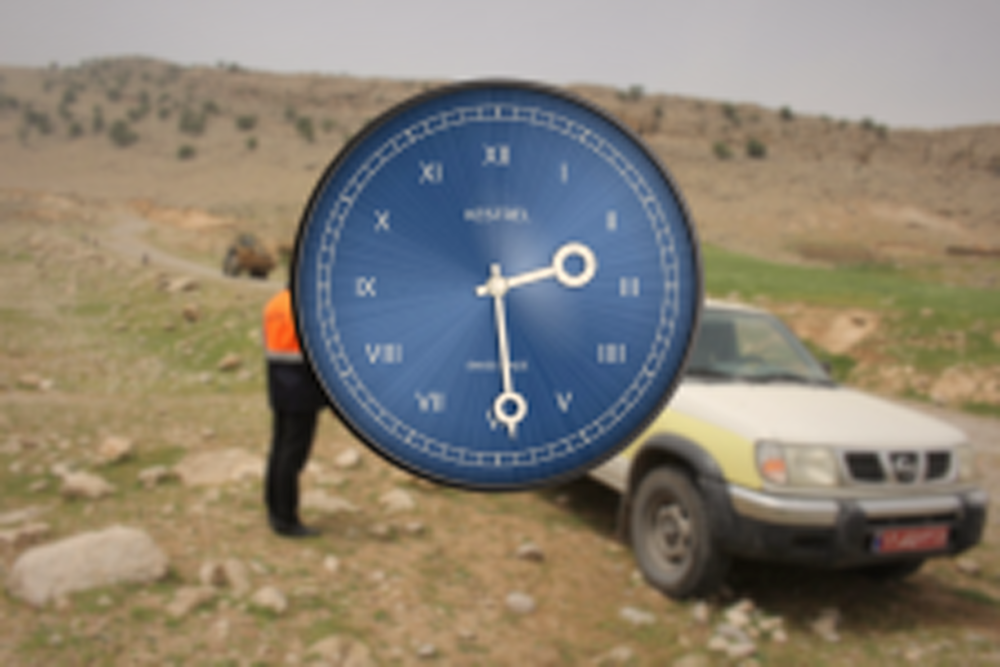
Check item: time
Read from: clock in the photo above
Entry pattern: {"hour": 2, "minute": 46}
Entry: {"hour": 2, "minute": 29}
